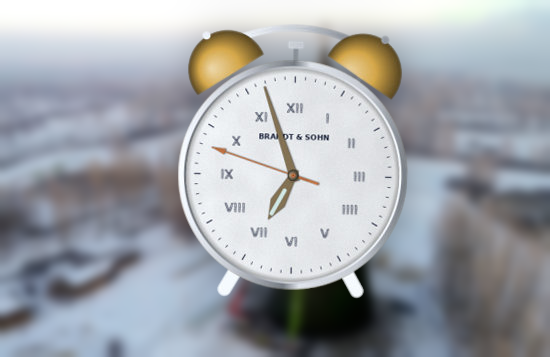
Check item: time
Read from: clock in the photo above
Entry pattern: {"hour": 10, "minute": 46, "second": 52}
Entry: {"hour": 6, "minute": 56, "second": 48}
